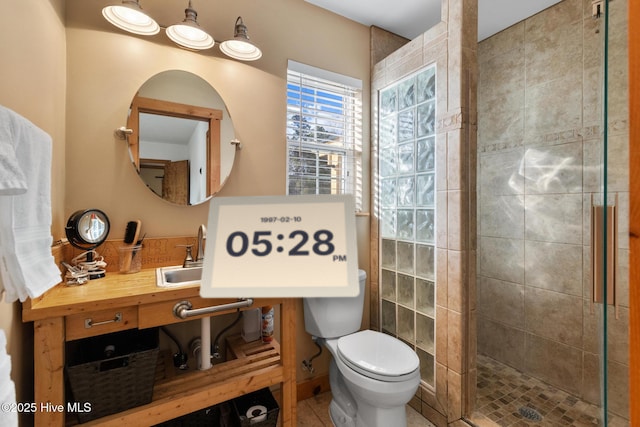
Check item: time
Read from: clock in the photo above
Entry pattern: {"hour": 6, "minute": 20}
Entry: {"hour": 5, "minute": 28}
